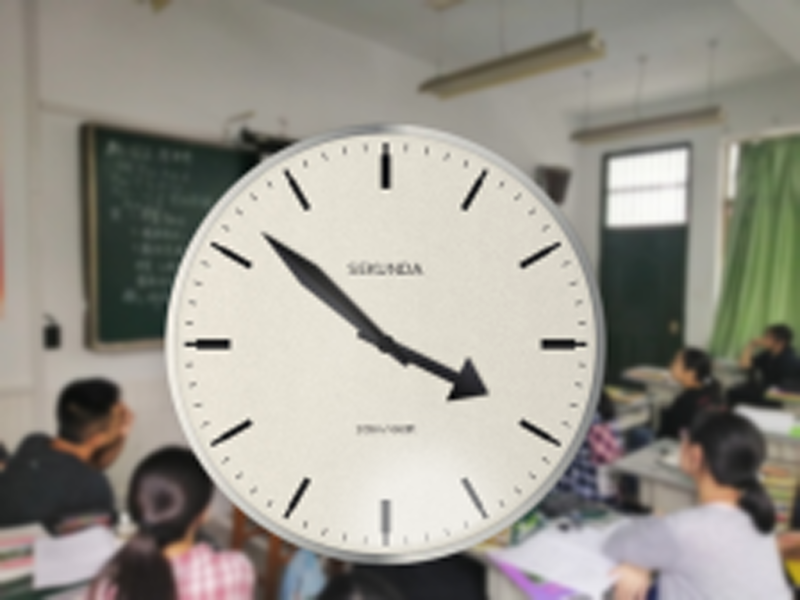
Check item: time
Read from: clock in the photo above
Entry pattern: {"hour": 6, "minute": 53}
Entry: {"hour": 3, "minute": 52}
